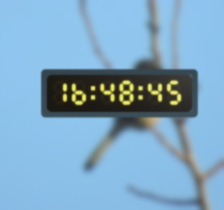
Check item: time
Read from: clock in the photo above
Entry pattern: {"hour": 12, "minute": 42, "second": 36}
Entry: {"hour": 16, "minute": 48, "second": 45}
